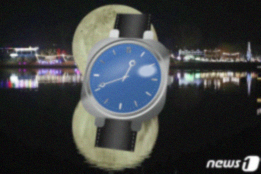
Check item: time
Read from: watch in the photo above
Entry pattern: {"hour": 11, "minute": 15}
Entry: {"hour": 12, "minute": 41}
